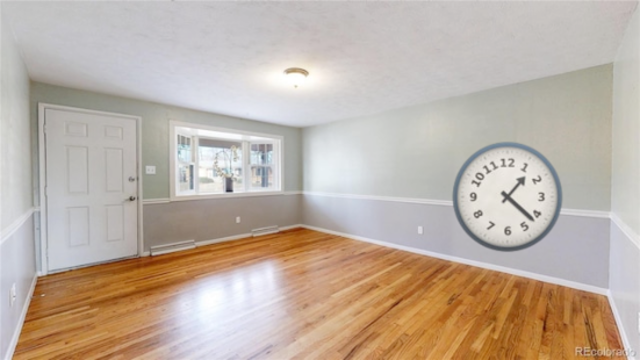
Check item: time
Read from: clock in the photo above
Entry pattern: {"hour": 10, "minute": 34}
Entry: {"hour": 1, "minute": 22}
